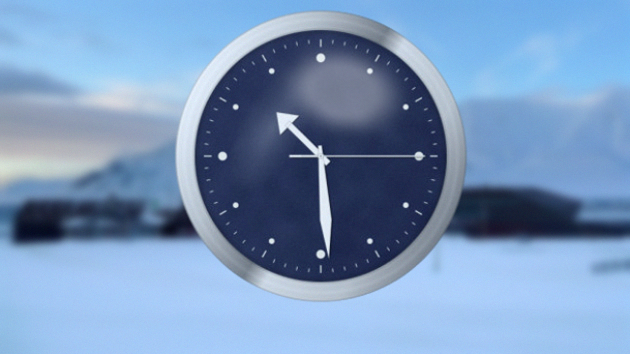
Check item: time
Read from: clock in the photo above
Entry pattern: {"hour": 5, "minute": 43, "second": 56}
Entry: {"hour": 10, "minute": 29, "second": 15}
